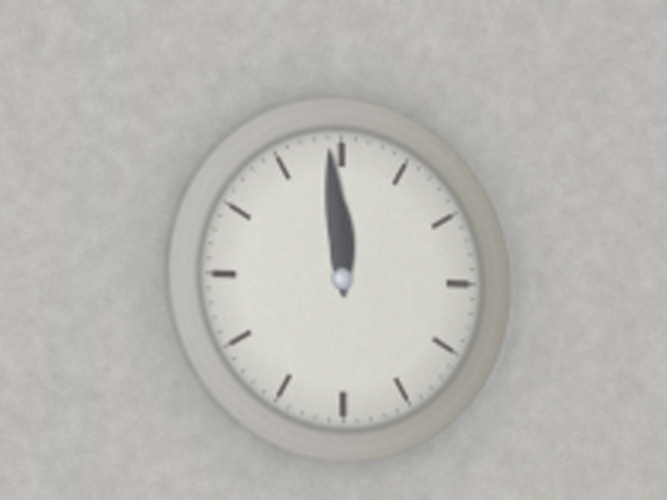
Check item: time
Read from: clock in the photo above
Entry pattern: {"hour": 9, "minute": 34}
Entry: {"hour": 11, "minute": 59}
